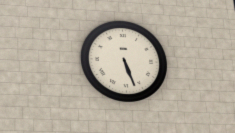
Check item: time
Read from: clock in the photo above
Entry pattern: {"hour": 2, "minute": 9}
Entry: {"hour": 5, "minute": 27}
